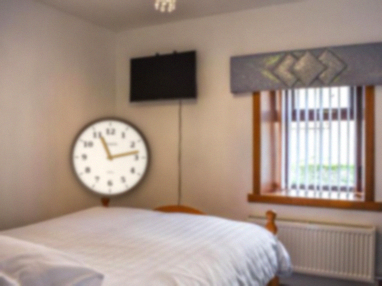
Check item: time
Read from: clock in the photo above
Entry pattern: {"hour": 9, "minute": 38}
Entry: {"hour": 11, "minute": 13}
